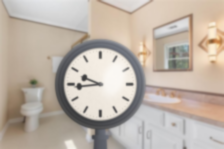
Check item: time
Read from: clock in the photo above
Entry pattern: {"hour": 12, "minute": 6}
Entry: {"hour": 9, "minute": 44}
